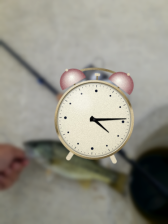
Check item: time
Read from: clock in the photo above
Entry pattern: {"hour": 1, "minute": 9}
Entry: {"hour": 4, "minute": 14}
